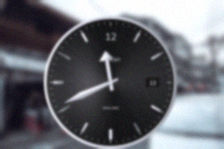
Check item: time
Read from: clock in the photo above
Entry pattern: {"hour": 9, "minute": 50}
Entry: {"hour": 11, "minute": 41}
